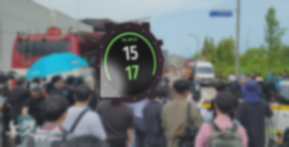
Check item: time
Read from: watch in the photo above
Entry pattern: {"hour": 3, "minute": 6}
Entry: {"hour": 15, "minute": 17}
